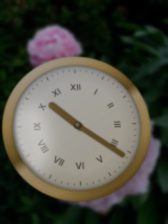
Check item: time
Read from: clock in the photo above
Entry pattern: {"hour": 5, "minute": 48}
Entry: {"hour": 10, "minute": 21}
